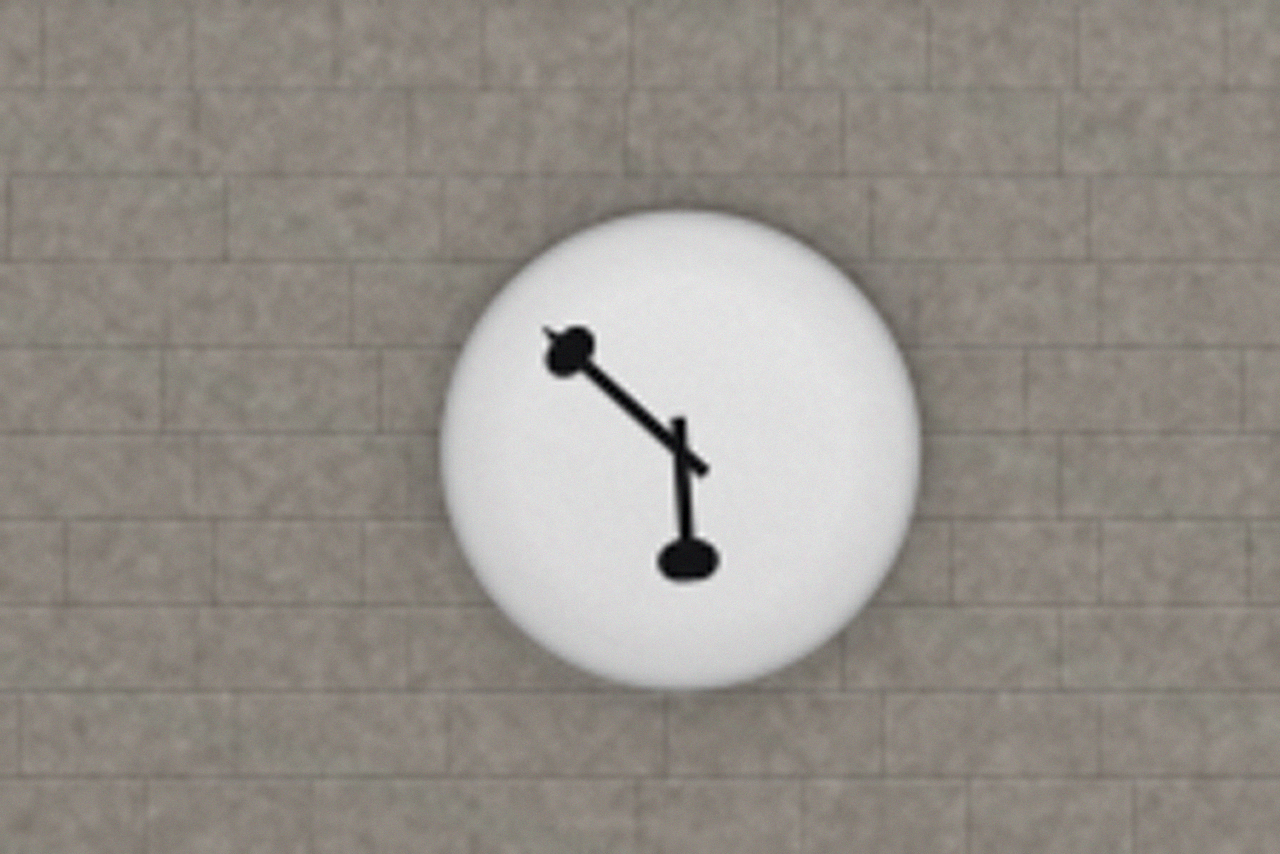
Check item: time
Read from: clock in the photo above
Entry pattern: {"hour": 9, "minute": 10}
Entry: {"hour": 5, "minute": 52}
